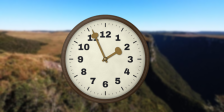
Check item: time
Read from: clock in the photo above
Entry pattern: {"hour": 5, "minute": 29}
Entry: {"hour": 1, "minute": 56}
